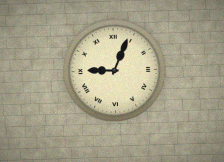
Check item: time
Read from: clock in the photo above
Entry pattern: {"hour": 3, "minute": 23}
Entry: {"hour": 9, "minute": 4}
